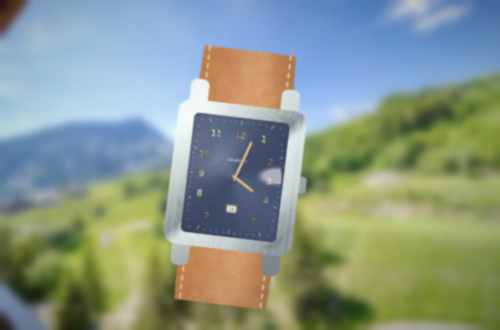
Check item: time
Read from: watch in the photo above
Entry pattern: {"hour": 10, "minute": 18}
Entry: {"hour": 4, "minute": 3}
